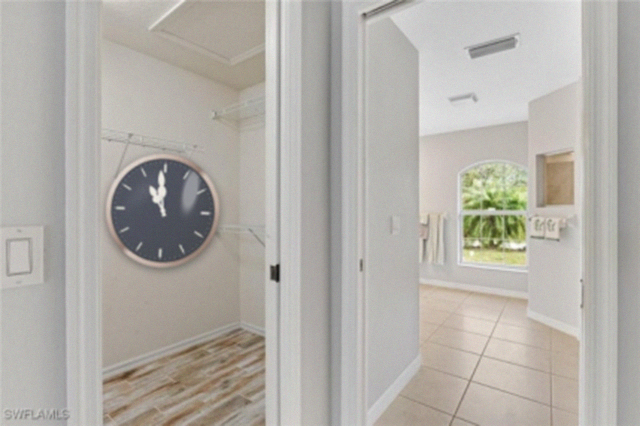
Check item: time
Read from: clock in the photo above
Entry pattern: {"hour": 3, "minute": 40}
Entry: {"hour": 10, "minute": 59}
